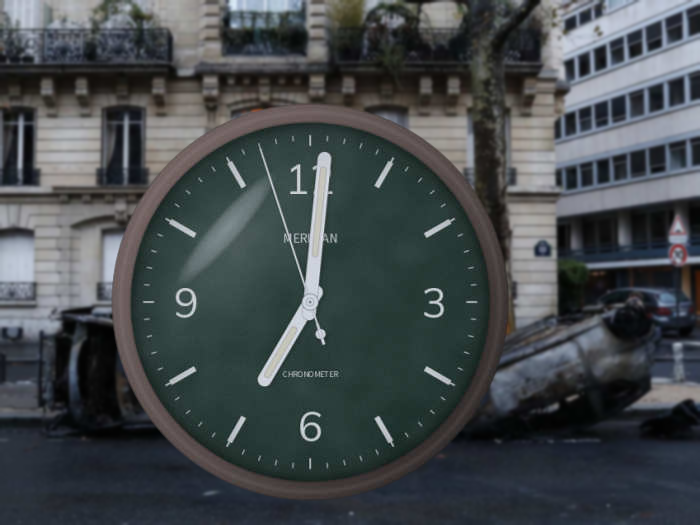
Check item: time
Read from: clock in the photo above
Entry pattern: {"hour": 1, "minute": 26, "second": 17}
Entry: {"hour": 7, "minute": 0, "second": 57}
